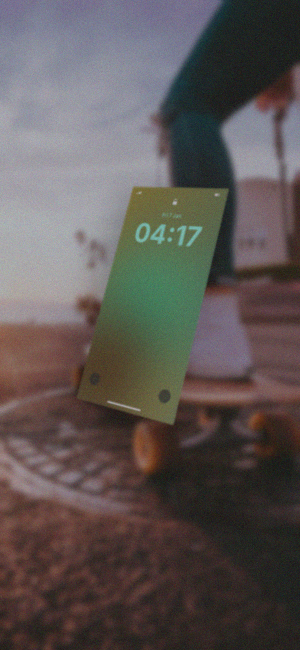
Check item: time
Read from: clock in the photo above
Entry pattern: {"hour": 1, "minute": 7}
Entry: {"hour": 4, "minute": 17}
